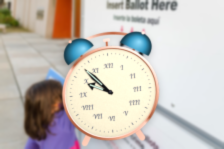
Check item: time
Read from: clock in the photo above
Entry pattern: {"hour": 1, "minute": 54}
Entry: {"hour": 9, "minute": 53}
